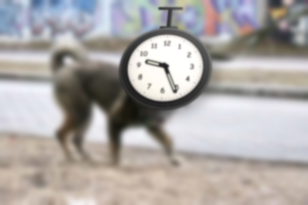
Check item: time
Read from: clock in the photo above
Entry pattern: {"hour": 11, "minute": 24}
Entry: {"hour": 9, "minute": 26}
